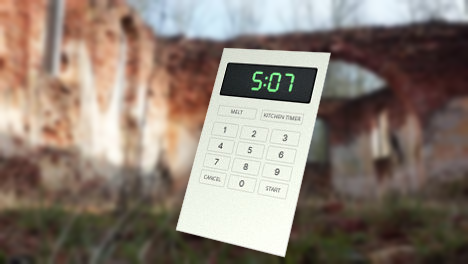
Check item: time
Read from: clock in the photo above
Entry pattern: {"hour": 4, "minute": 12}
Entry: {"hour": 5, "minute": 7}
